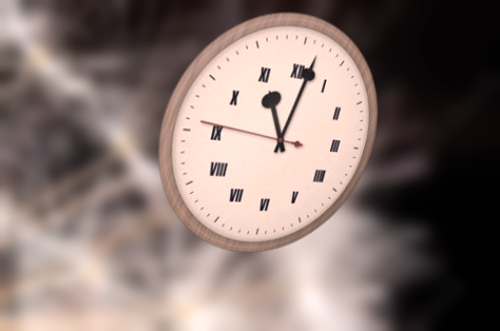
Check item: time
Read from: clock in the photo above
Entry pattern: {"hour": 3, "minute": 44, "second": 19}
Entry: {"hour": 11, "minute": 1, "second": 46}
